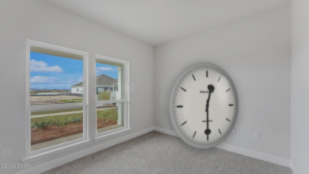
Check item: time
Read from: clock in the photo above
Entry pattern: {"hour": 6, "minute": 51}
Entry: {"hour": 12, "minute": 30}
